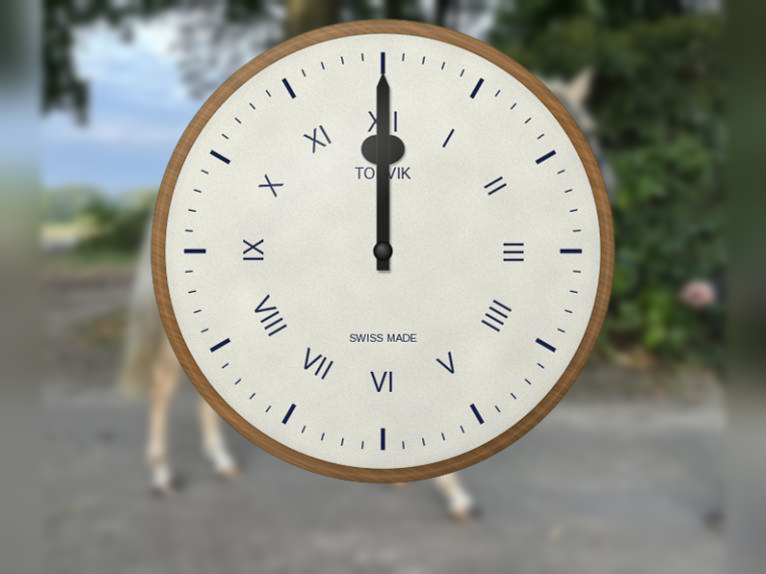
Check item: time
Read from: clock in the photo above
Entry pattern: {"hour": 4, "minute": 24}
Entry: {"hour": 12, "minute": 0}
